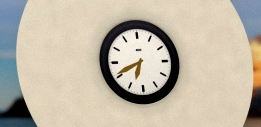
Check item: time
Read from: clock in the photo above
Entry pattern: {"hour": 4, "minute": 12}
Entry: {"hour": 6, "minute": 41}
